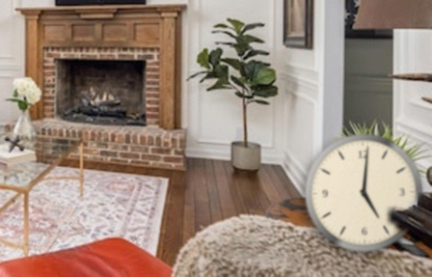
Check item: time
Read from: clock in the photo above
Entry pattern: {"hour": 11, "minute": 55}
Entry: {"hour": 5, "minute": 1}
